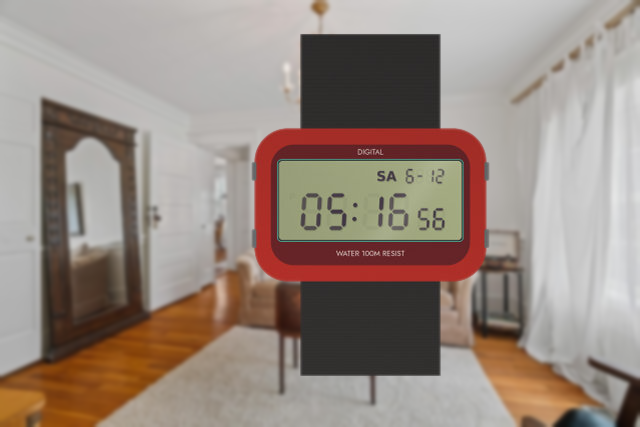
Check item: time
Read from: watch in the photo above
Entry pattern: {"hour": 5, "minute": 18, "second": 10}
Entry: {"hour": 5, "minute": 16, "second": 56}
